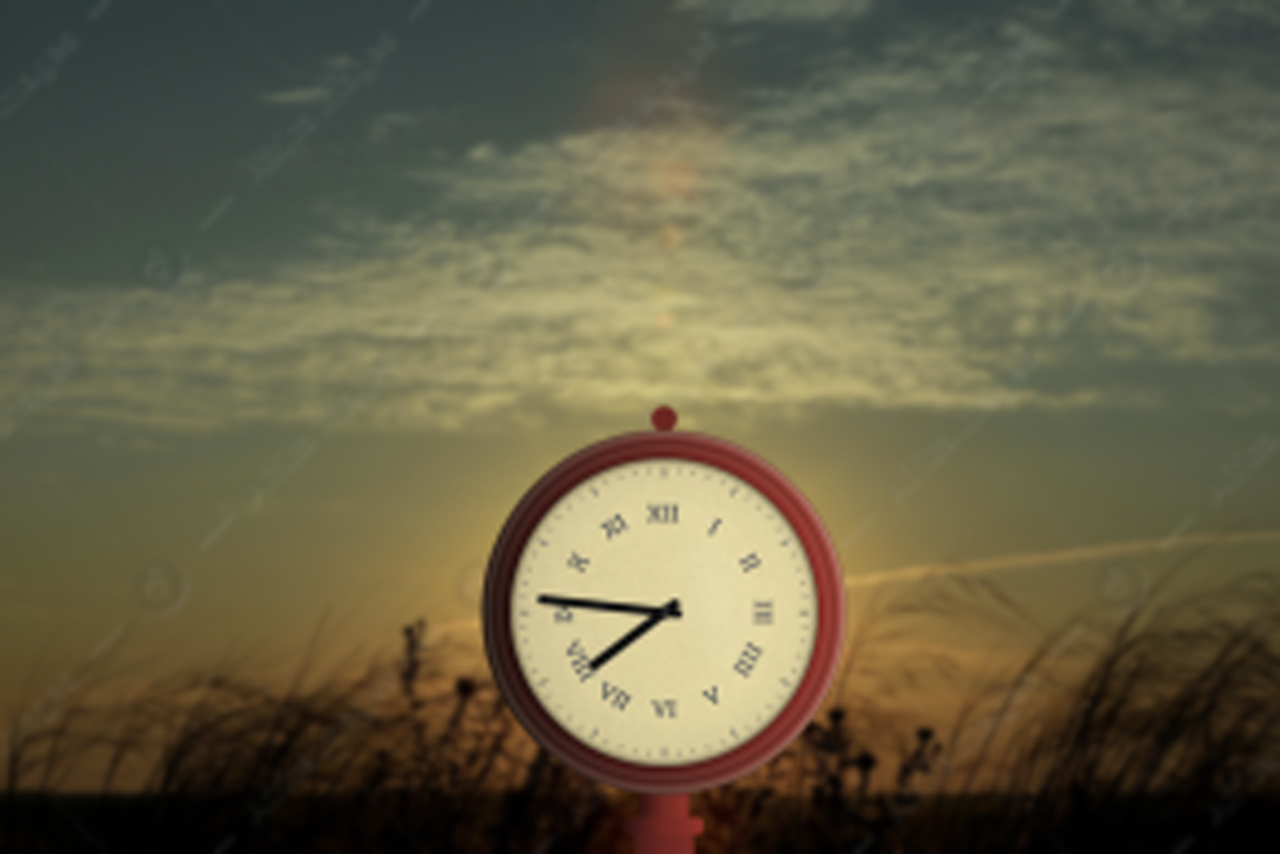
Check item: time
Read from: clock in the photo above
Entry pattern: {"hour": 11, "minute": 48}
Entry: {"hour": 7, "minute": 46}
